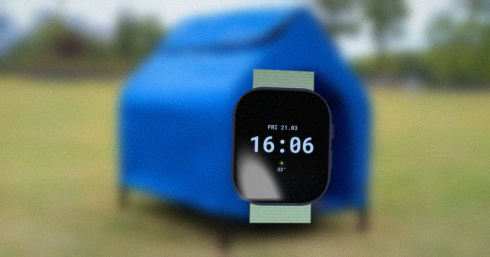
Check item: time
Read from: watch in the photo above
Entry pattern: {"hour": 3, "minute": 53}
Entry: {"hour": 16, "minute": 6}
